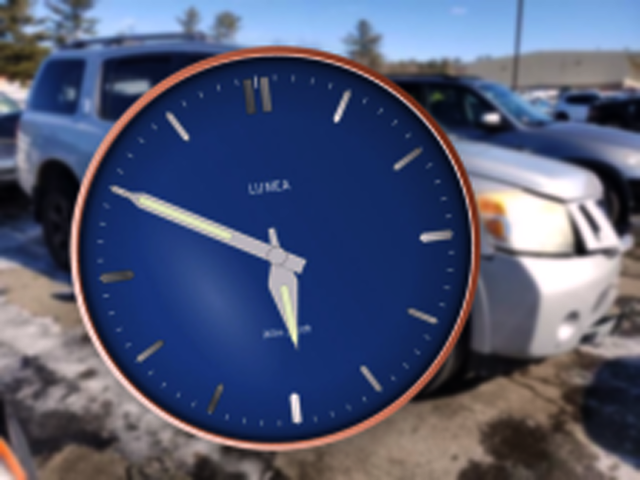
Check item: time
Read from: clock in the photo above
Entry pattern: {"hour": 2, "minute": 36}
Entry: {"hour": 5, "minute": 50}
